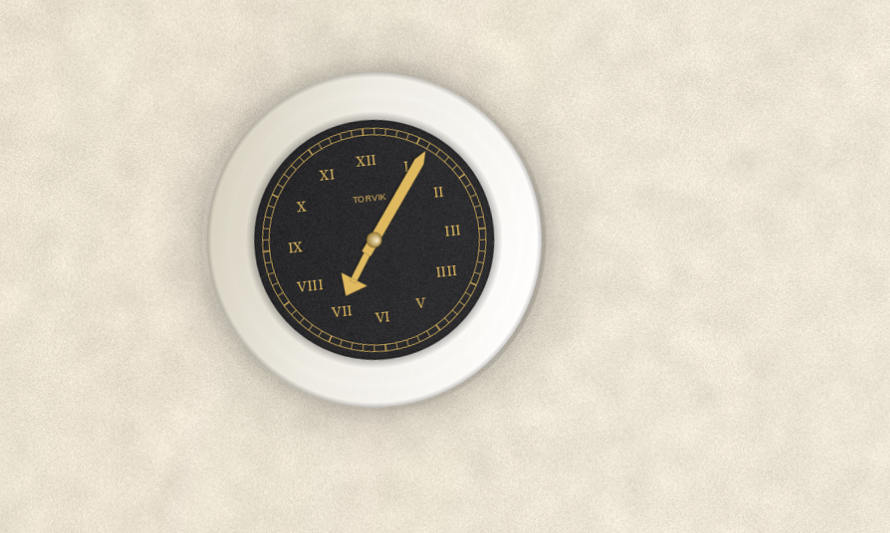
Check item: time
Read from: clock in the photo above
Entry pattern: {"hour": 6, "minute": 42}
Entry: {"hour": 7, "minute": 6}
